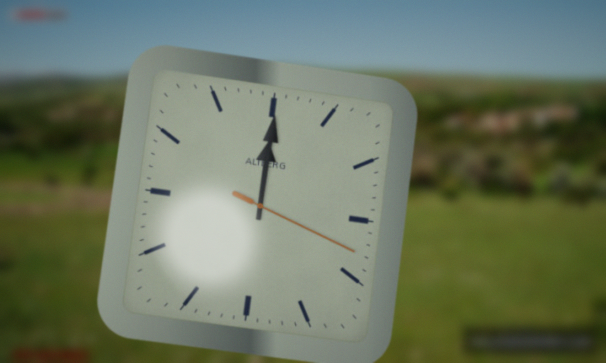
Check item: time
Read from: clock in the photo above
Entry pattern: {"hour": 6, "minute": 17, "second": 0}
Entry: {"hour": 12, "minute": 0, "second": 18}
